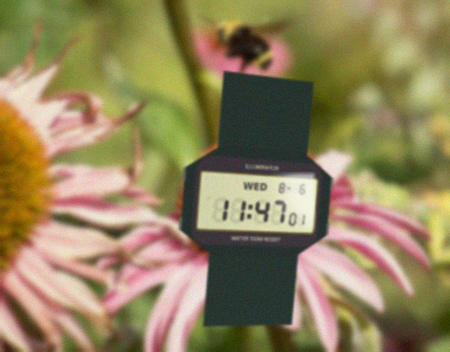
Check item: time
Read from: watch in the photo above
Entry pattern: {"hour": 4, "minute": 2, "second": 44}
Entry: {"hour": 11, "minute": 47, "second": 1}
